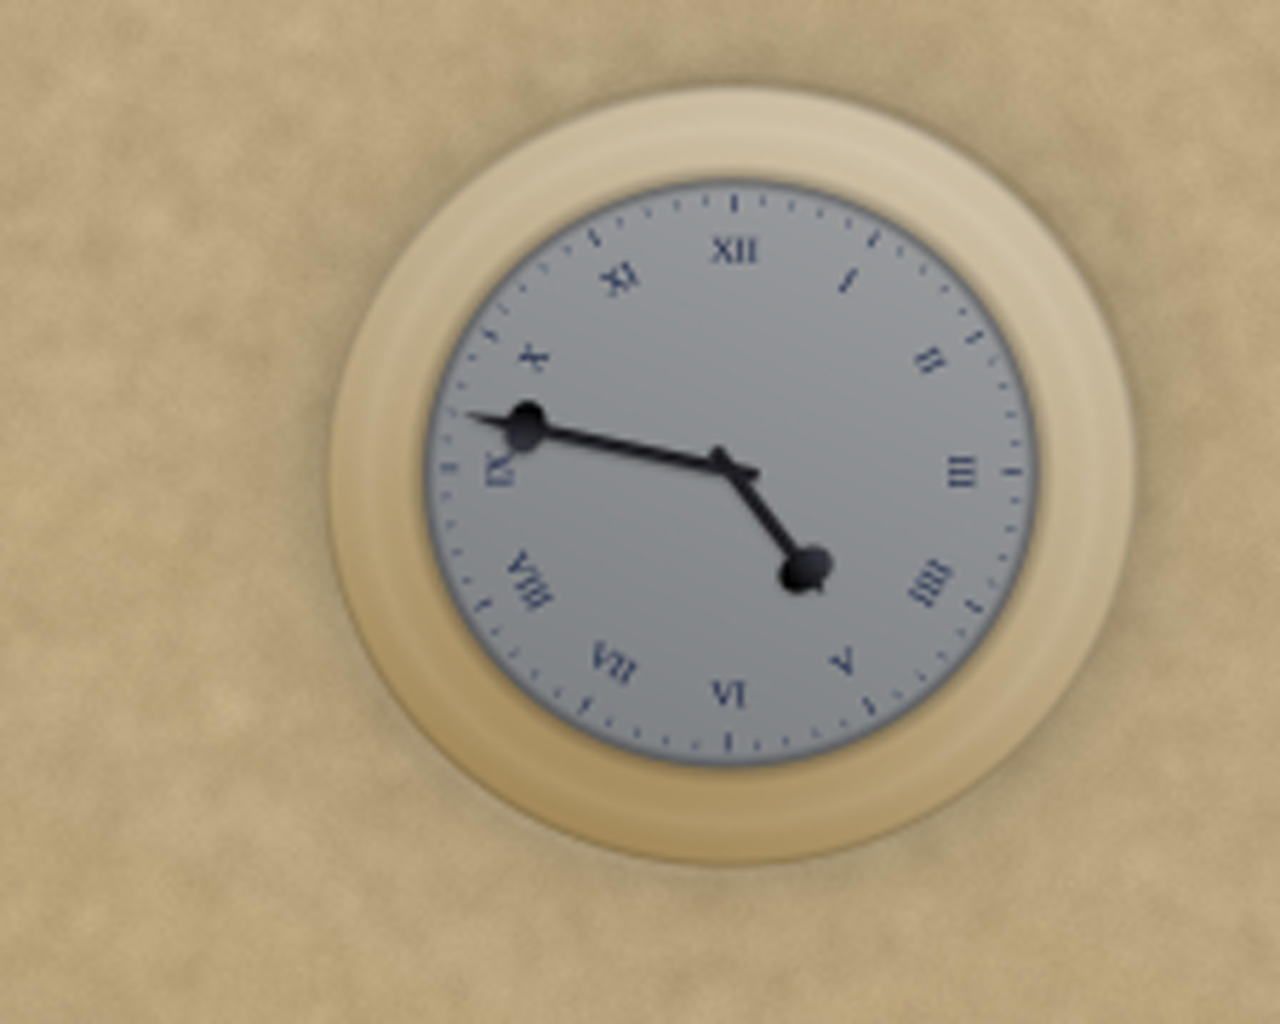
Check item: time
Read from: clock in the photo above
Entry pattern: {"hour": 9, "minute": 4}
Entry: {"hour": 4, "minute": 47}
